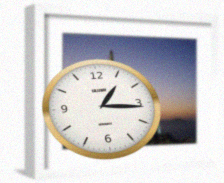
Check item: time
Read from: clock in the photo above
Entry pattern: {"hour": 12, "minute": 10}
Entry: {"hour": 1, "minute": 16}
